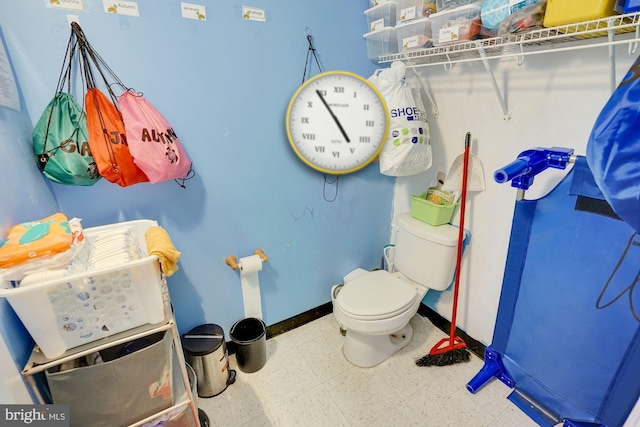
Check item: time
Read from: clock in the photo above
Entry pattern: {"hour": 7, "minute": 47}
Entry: {"hour": 4, "minute": 54}
